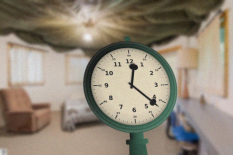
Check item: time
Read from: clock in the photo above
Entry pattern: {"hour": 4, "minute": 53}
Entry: {"hour": 12, "minute": 22}
